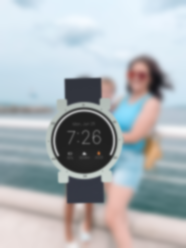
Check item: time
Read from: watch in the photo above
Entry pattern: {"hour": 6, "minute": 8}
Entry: {"hour": 7, "minute": 26}
